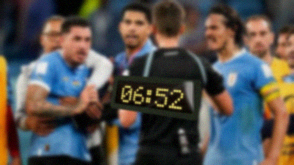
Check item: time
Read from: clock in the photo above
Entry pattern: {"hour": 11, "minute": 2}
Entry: {"hour": 6, "minute": 52}
